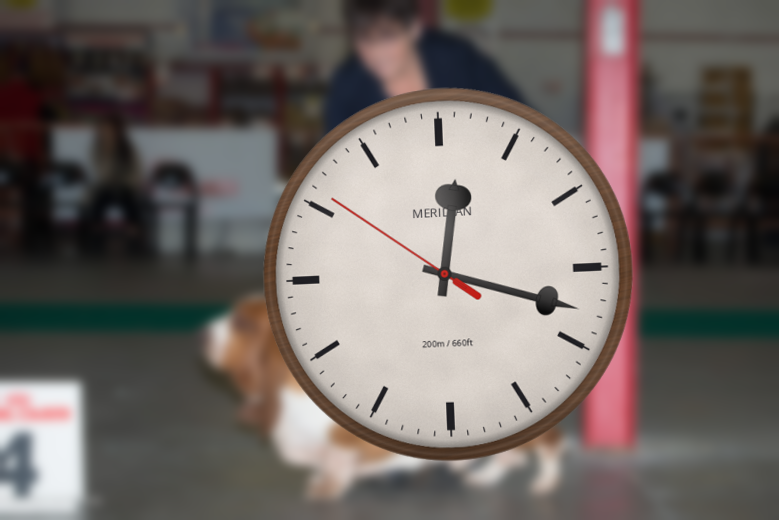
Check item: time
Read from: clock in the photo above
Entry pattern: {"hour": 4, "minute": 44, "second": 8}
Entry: {"hour": 12, "minute": 17, "second": 51}
